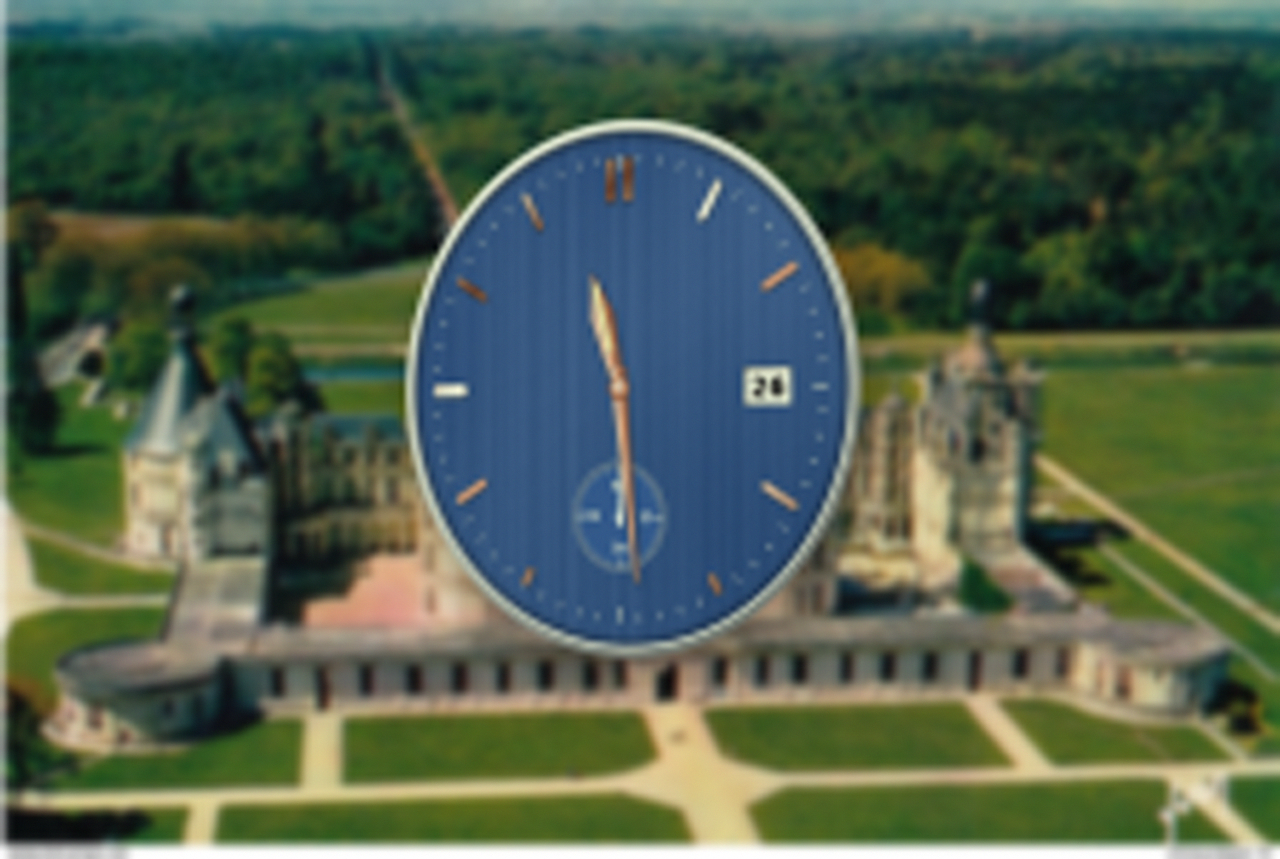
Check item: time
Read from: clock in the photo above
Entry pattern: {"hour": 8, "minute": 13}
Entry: {"hour": 11, "minute": 29}
